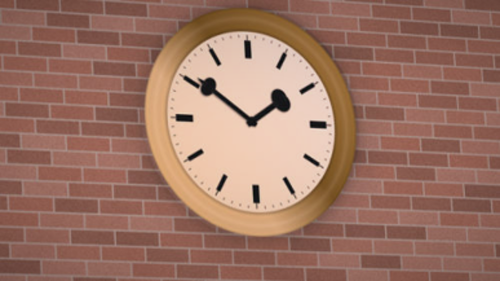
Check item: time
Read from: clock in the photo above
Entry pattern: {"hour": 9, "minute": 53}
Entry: {"hour": 1, "minute": 51}
